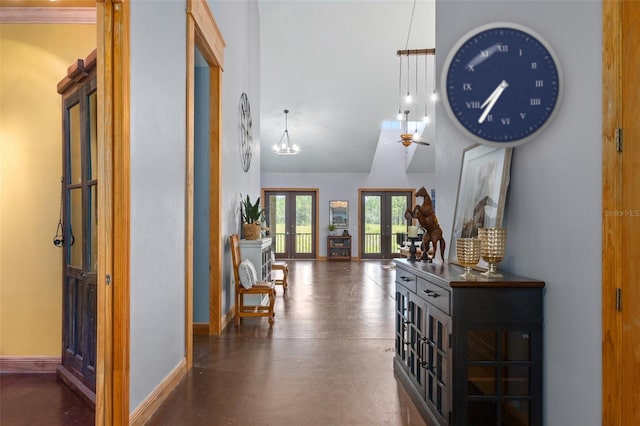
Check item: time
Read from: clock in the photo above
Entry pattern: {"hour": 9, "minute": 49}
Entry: {"hour": 7, "minute": 36}
